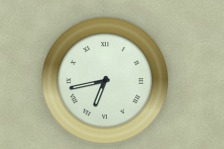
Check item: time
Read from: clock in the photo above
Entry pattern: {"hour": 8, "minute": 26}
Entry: {"hour": 6, "minute": 43}
